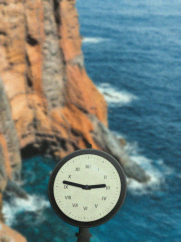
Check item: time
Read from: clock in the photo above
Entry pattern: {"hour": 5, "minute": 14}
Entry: {"hour": 2, "minute": 47}
